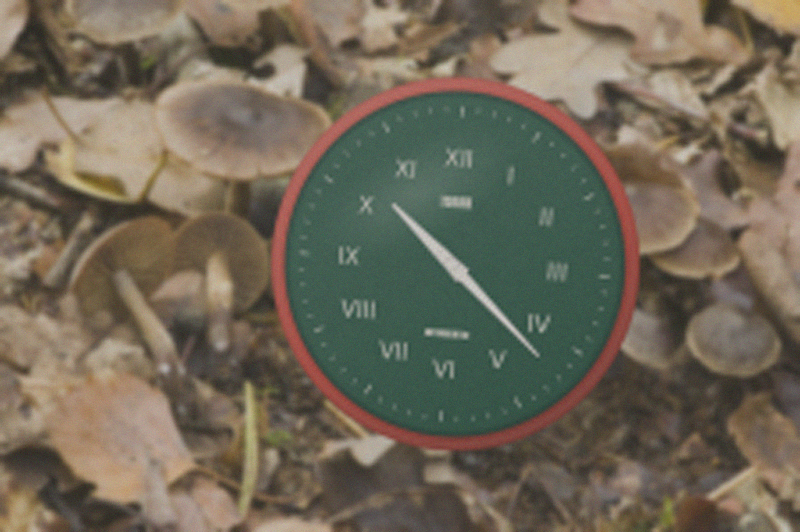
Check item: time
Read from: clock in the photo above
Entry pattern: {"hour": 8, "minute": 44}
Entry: {"hour": 10, "minute": 22}
